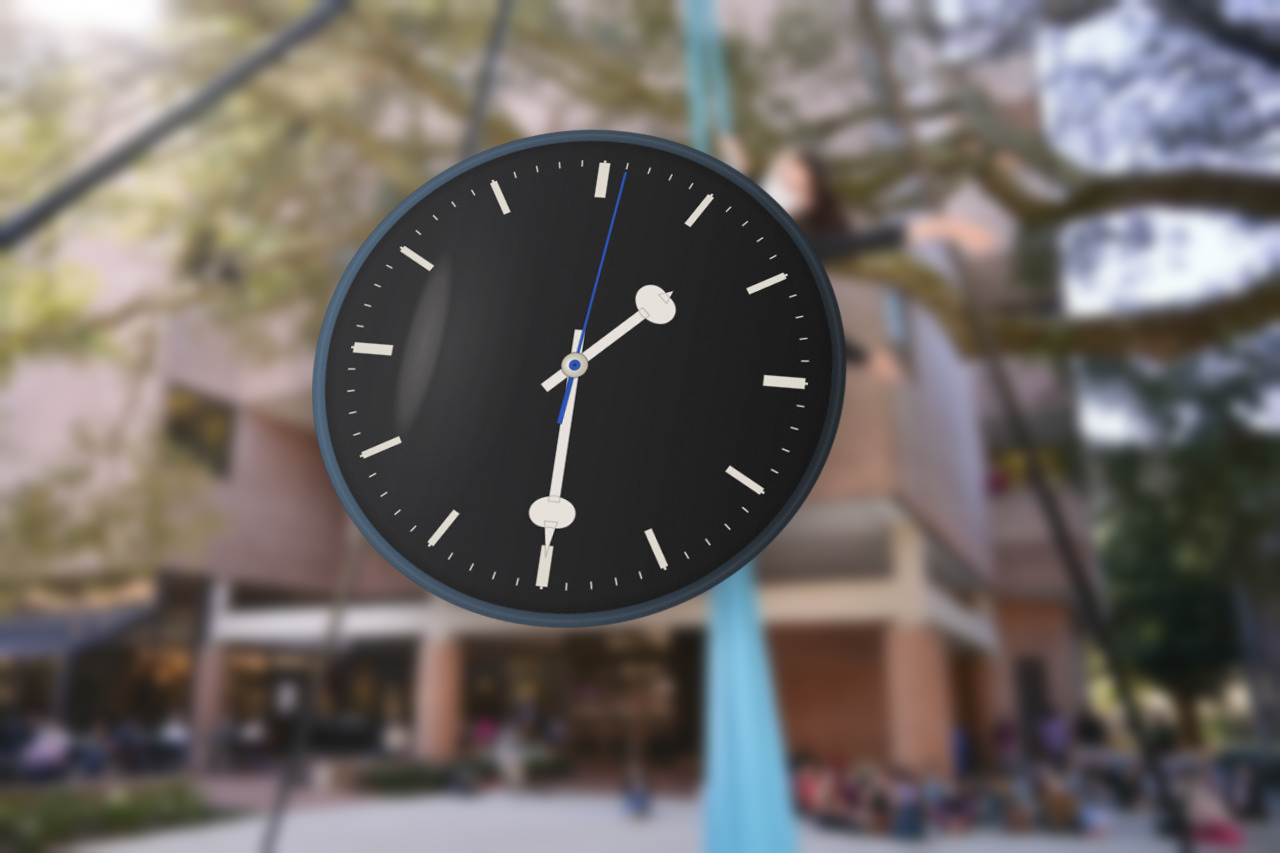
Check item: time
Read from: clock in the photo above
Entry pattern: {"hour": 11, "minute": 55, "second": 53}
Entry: {"hour": 1, "minute": 30, "second": 1}
